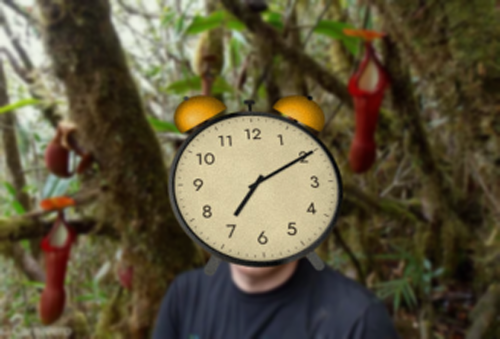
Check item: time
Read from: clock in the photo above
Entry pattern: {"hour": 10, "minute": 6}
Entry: {"hour": 7, "minute": 10}
